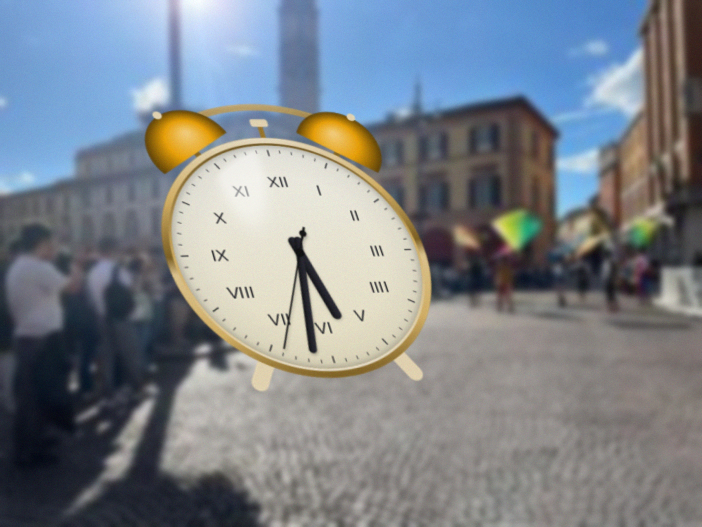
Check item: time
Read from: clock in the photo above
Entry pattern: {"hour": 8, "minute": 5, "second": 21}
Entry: {"hour": 5, "minute": 31, "second": 34}
